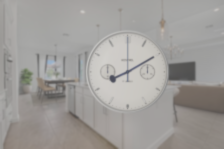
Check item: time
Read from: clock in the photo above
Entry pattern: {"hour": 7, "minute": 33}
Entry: {"hour": 8, "minute": 10}
